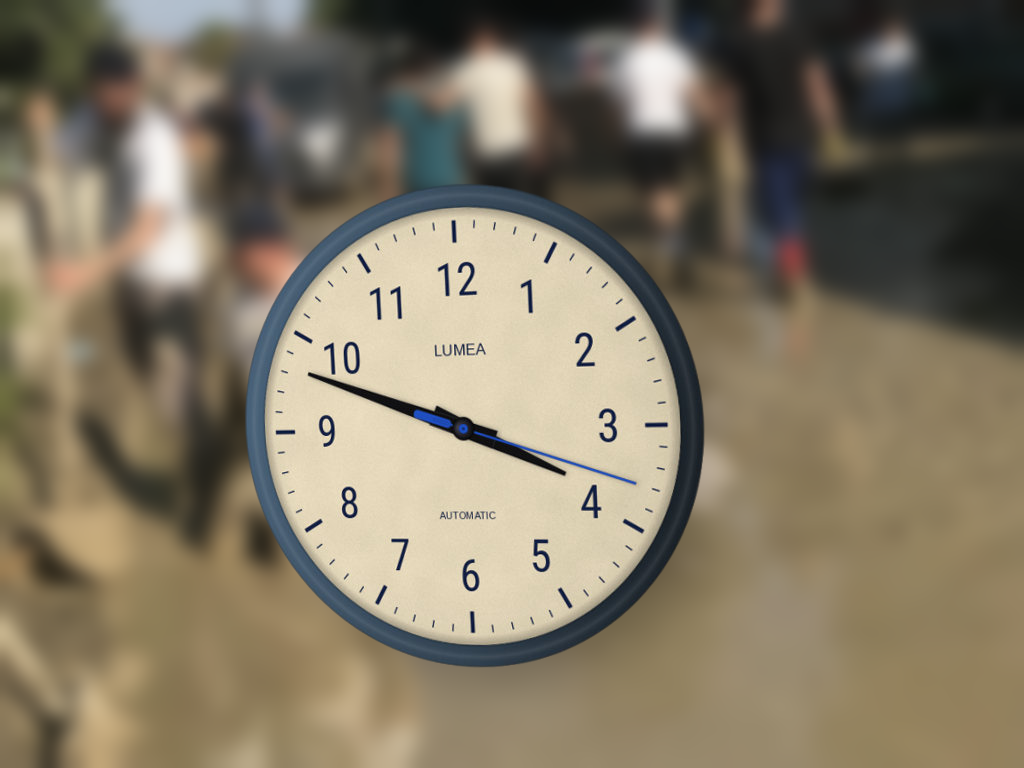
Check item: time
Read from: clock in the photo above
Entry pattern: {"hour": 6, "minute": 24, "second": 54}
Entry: {"hour": 3, "minute": 48, "second": 18}
